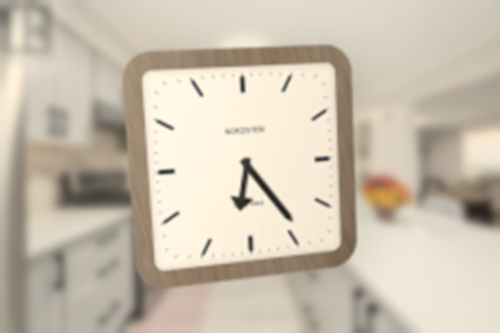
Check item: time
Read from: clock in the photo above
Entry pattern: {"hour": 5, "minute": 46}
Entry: {"hour": 6, "minute": 24}
